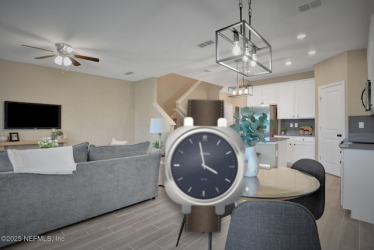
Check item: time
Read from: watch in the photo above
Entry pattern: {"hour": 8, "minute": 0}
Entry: {"hour": 3, "minute": 58}
